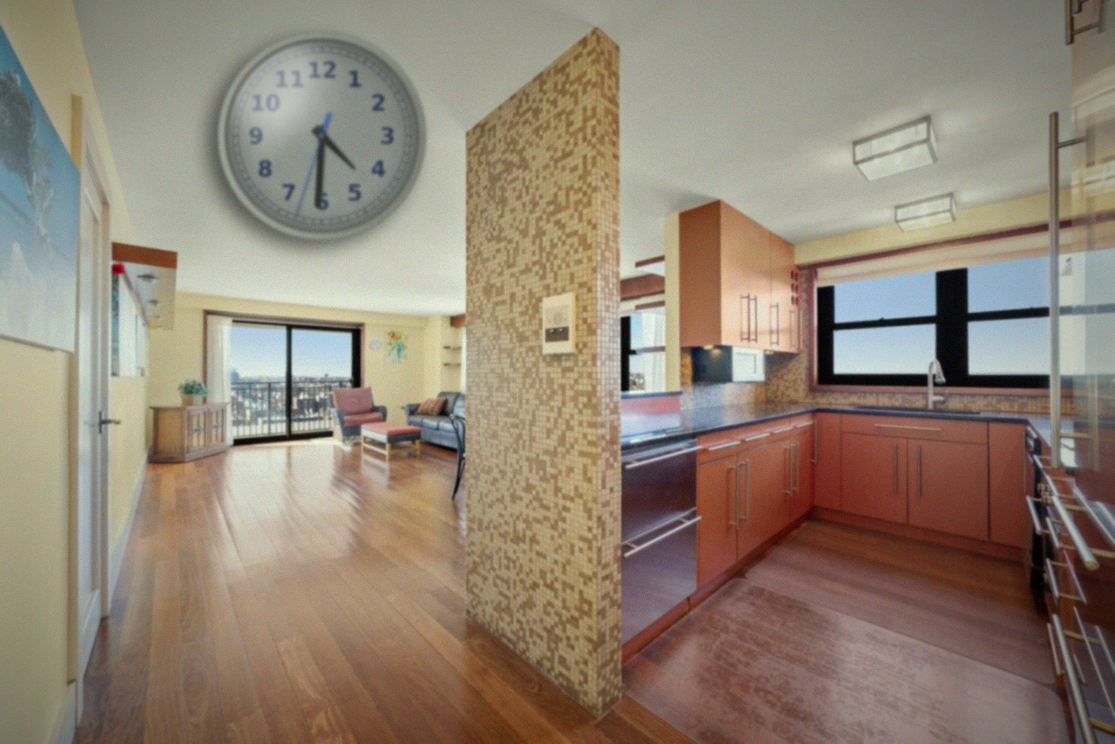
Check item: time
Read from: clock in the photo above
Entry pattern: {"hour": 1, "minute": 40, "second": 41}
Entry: {"hour": 4, "minute": 30, "second": 33}
